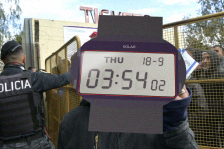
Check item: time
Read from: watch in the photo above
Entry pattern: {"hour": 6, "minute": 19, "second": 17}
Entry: {"hour": 3, "minute": 54, "second": 2}
